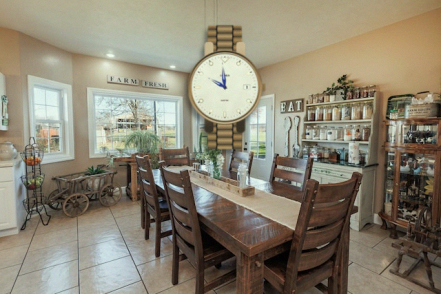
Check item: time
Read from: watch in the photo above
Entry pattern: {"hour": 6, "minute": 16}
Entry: {"hour": 9, "minute": 59}
